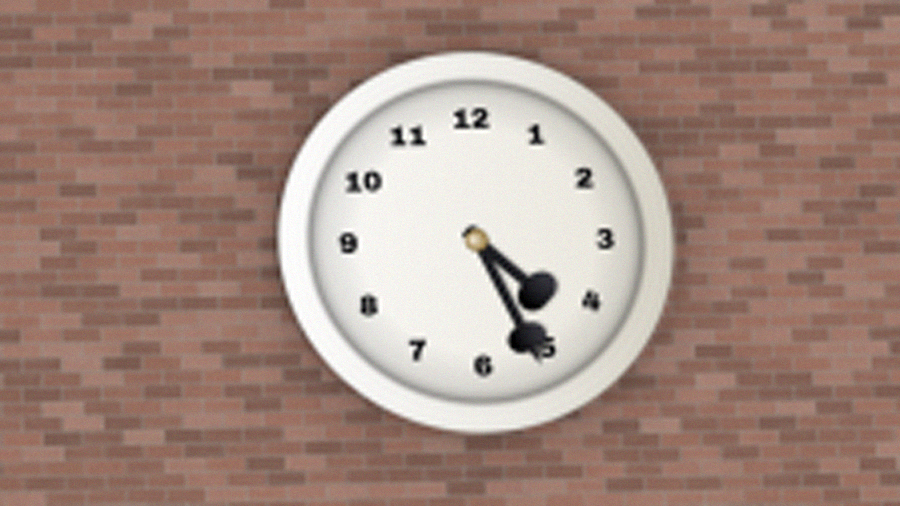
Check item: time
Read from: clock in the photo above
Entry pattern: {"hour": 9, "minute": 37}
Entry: {"hour": 4, "minute": 26}
